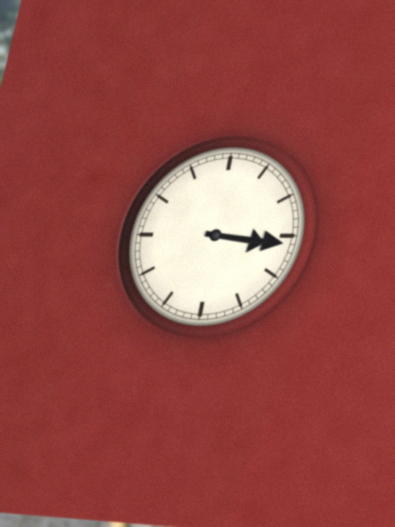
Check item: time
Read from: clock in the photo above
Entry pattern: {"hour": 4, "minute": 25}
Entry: {"hour": 3, "minute": 16}
